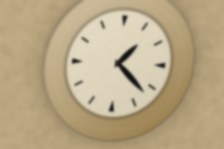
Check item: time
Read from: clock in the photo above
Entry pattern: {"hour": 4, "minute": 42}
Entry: {"hour": 1, "minute": 22}
